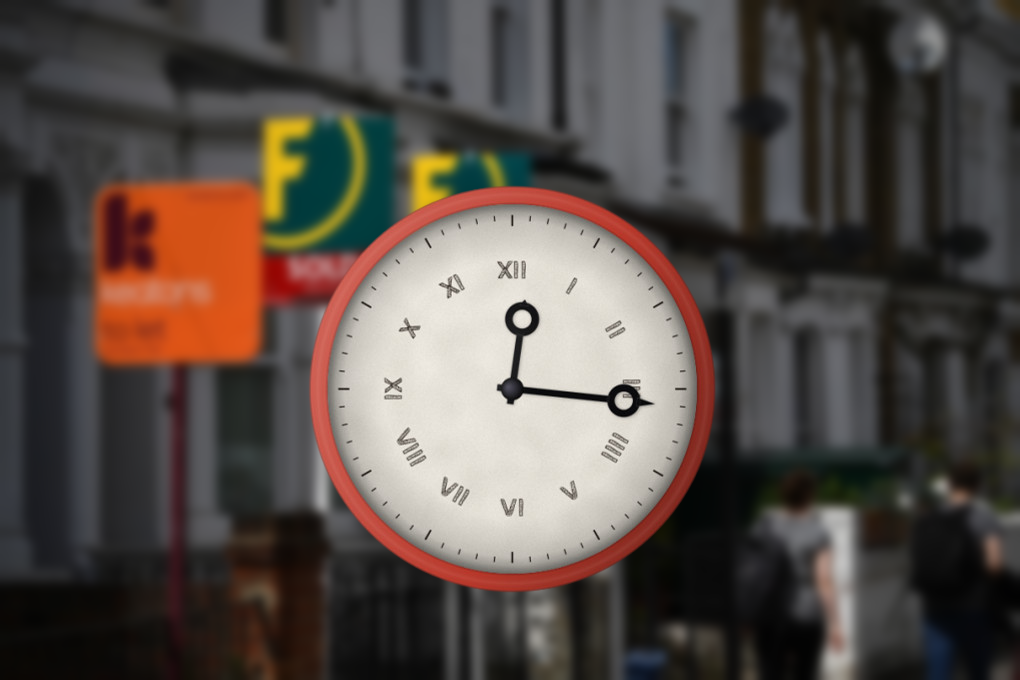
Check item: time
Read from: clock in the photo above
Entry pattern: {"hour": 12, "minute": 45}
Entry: {"hour": 12, "minute": 16}
